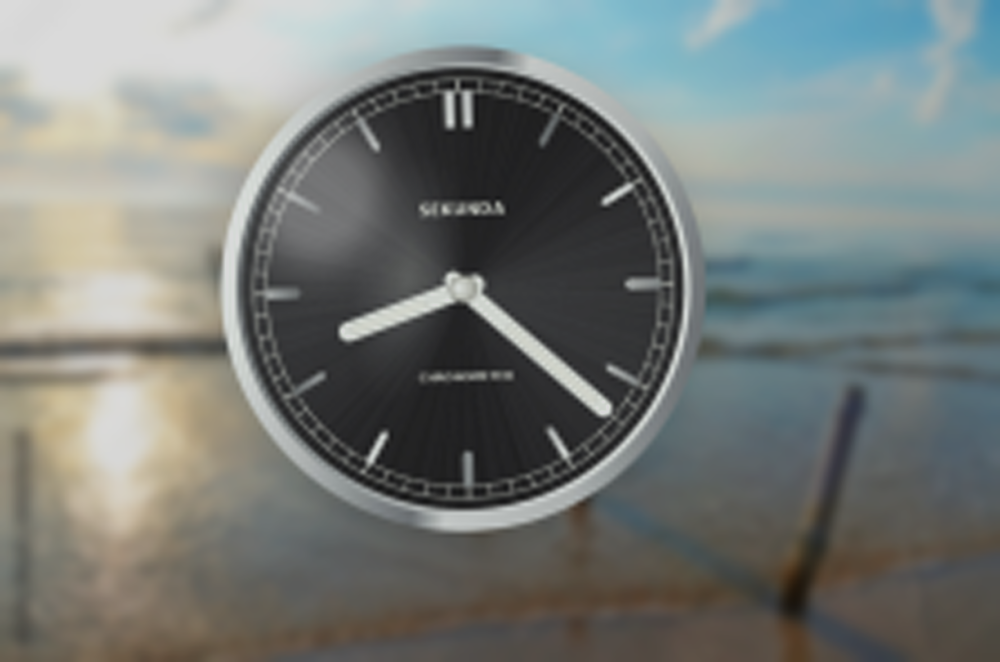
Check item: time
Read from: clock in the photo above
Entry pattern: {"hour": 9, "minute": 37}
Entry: {"hour": 8, "minute": 22}
